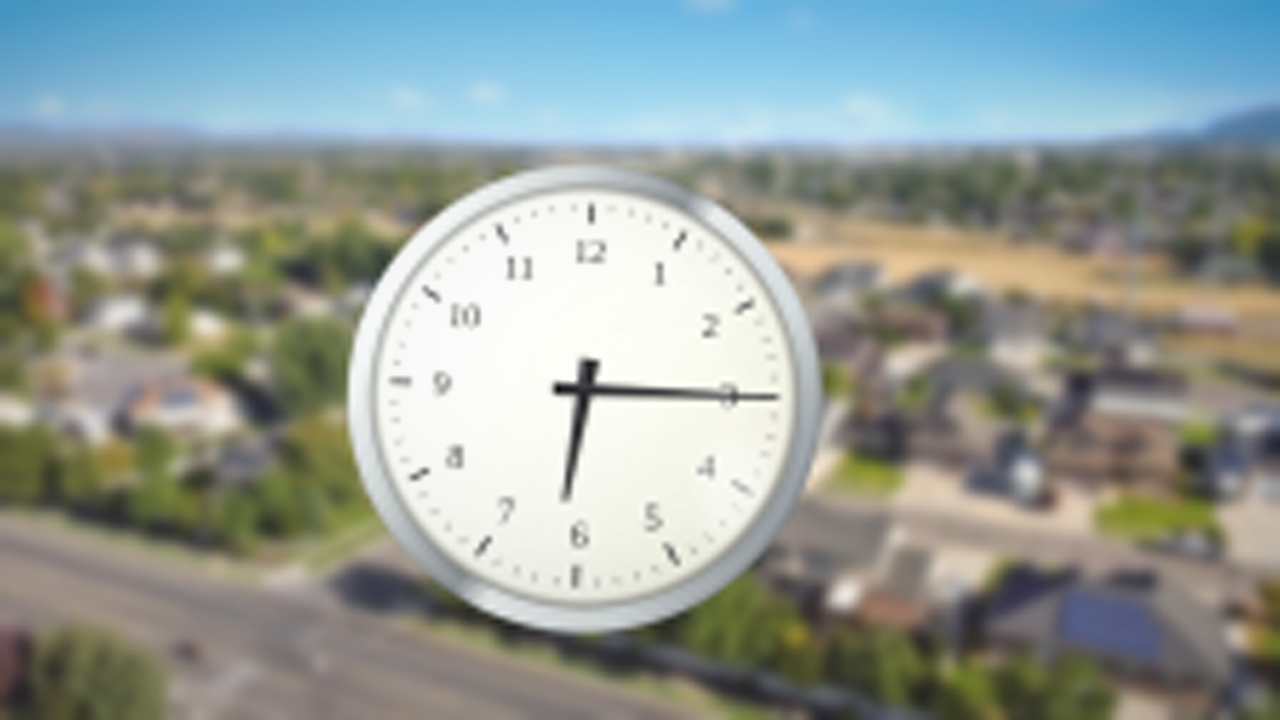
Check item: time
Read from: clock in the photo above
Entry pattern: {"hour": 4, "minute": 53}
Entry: {"hour": 6, "minute": 15}
